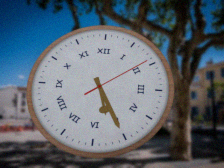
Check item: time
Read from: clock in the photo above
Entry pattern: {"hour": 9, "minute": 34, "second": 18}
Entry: {"hour": 5, "minute": 25, "second": 9}
